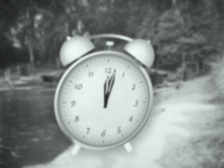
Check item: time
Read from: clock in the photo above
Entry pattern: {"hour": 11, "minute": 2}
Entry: {"hour": 12, "minute": 2}
